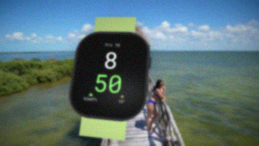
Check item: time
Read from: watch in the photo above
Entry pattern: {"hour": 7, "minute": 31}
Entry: {"hour": 8, "minute": 50}
